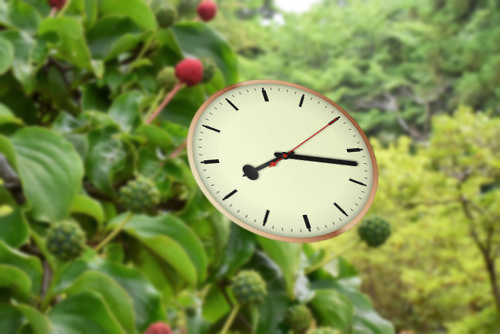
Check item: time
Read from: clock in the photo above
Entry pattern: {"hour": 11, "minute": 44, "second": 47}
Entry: {"hour": 8, "minute": 17, "second": 10}
